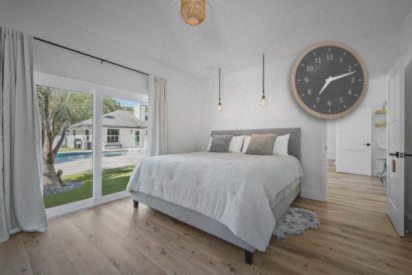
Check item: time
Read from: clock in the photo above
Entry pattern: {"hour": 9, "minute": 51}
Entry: {"hour": 7, "minute": 12}
